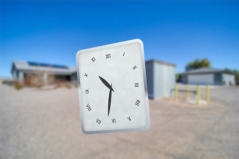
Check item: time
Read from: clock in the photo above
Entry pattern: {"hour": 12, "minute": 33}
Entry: {"hour": 10, "minute": 32}
